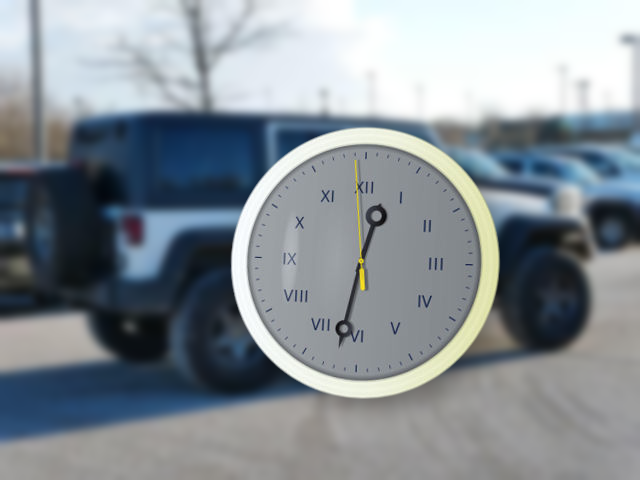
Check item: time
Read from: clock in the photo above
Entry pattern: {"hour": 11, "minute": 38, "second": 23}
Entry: {"hour": 12, "minute": 31, "second": 59}
